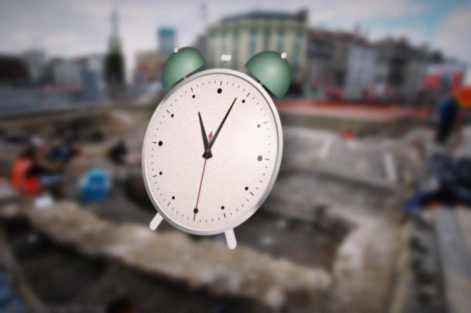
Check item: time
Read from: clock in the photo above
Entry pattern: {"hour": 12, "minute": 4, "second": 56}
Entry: {"hour": 11, "minute": 3, "second": 30}
